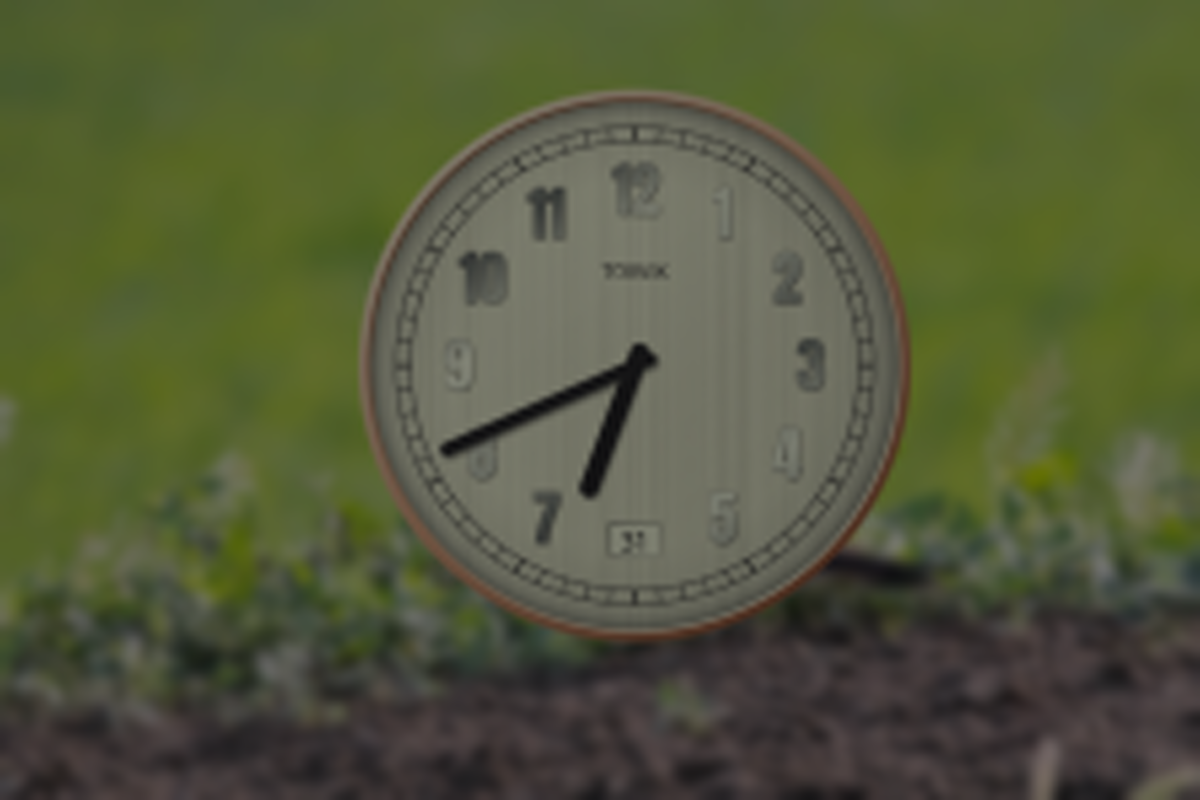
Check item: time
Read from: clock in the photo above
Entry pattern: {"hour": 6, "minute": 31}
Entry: {"hour": 6, "minute": 41}
